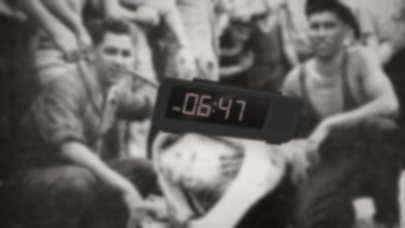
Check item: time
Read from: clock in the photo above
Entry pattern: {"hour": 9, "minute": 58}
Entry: {"hour": 6, "minute": 47}
